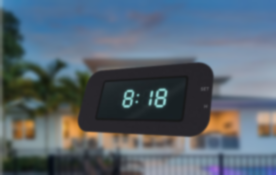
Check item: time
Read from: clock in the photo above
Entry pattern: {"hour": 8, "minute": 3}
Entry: {"hour": 8, "minute": 18}
